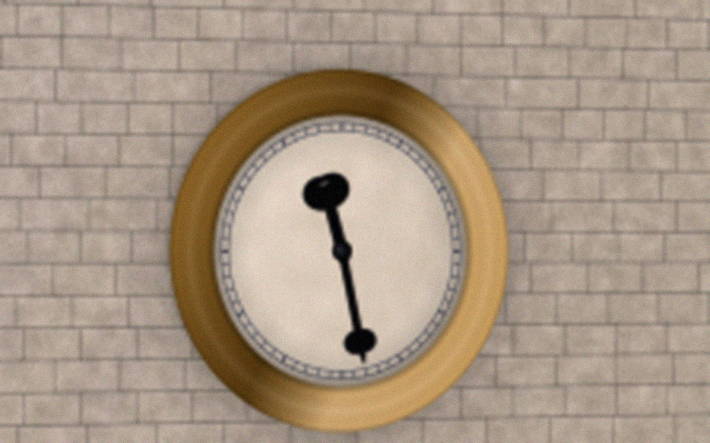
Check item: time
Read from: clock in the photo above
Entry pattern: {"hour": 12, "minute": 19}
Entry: {"hour": 11, "minute": 28}
